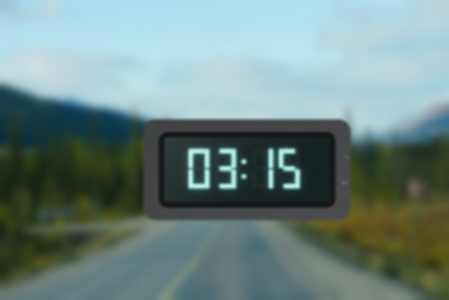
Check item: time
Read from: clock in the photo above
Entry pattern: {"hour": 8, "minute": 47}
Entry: {"hour": 3, "minute": 15}
